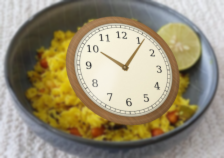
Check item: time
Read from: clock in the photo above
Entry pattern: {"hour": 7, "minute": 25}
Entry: {"hour": 10, "minute": 6}
